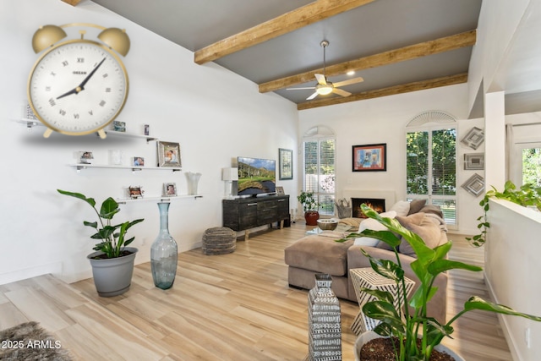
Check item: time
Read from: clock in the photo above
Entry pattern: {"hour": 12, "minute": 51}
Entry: {"hour": 8, "minute": 6}
